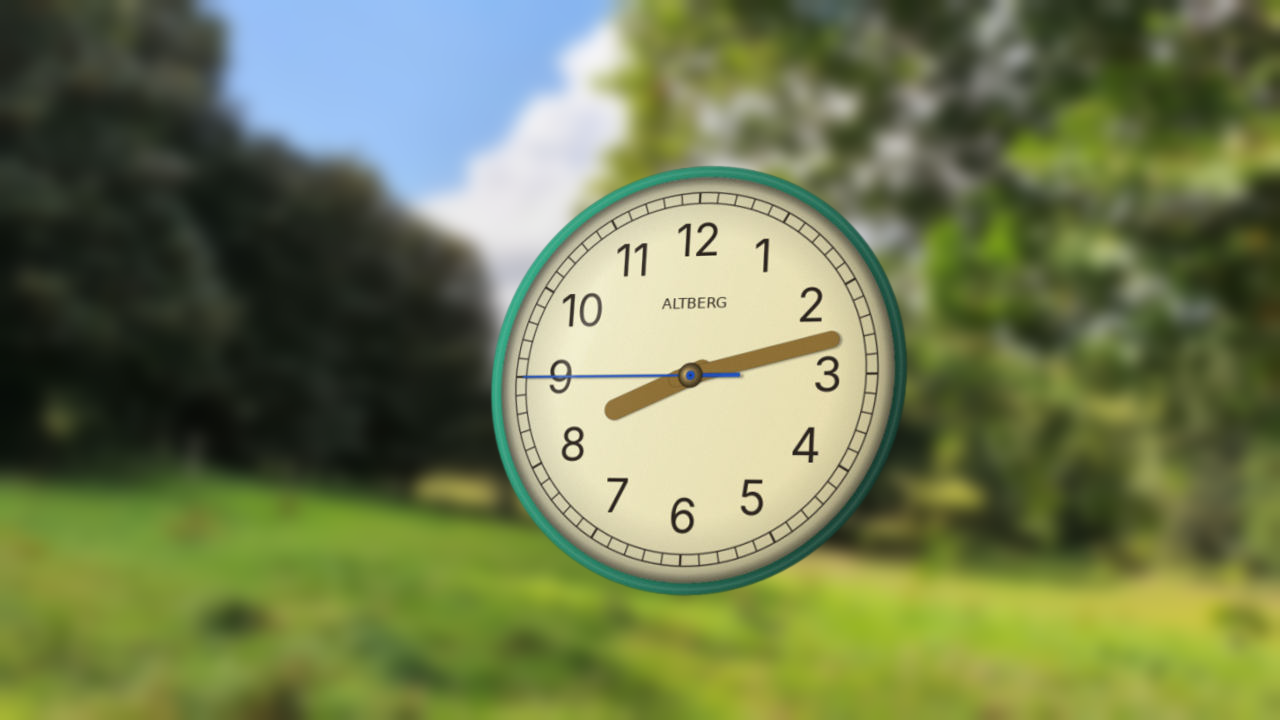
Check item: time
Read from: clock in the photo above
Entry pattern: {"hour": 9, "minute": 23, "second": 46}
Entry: {"hour": 8, "minute": 12, "second": 45}
